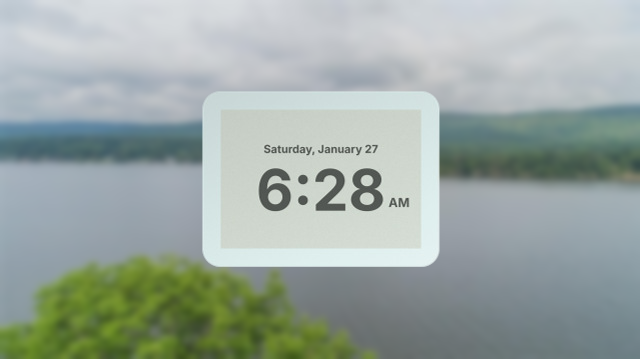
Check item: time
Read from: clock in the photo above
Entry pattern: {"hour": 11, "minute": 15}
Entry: {"hour": 6, "minute": 28}
